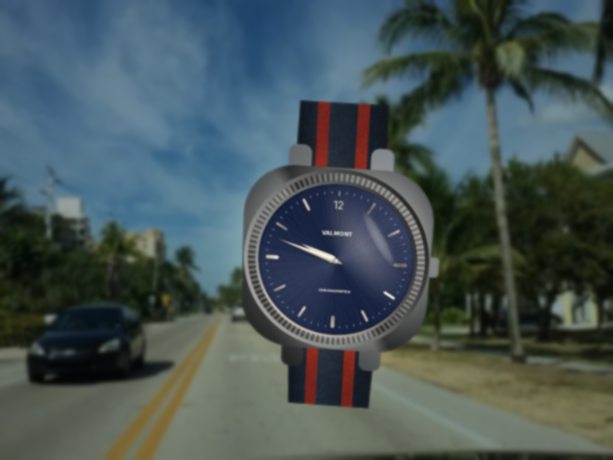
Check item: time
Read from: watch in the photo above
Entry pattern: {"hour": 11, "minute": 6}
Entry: {"hour": 9, "minute": 48}
